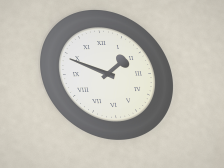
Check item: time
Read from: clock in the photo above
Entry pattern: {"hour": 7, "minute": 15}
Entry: {"hour": 1, "minute": 49}
